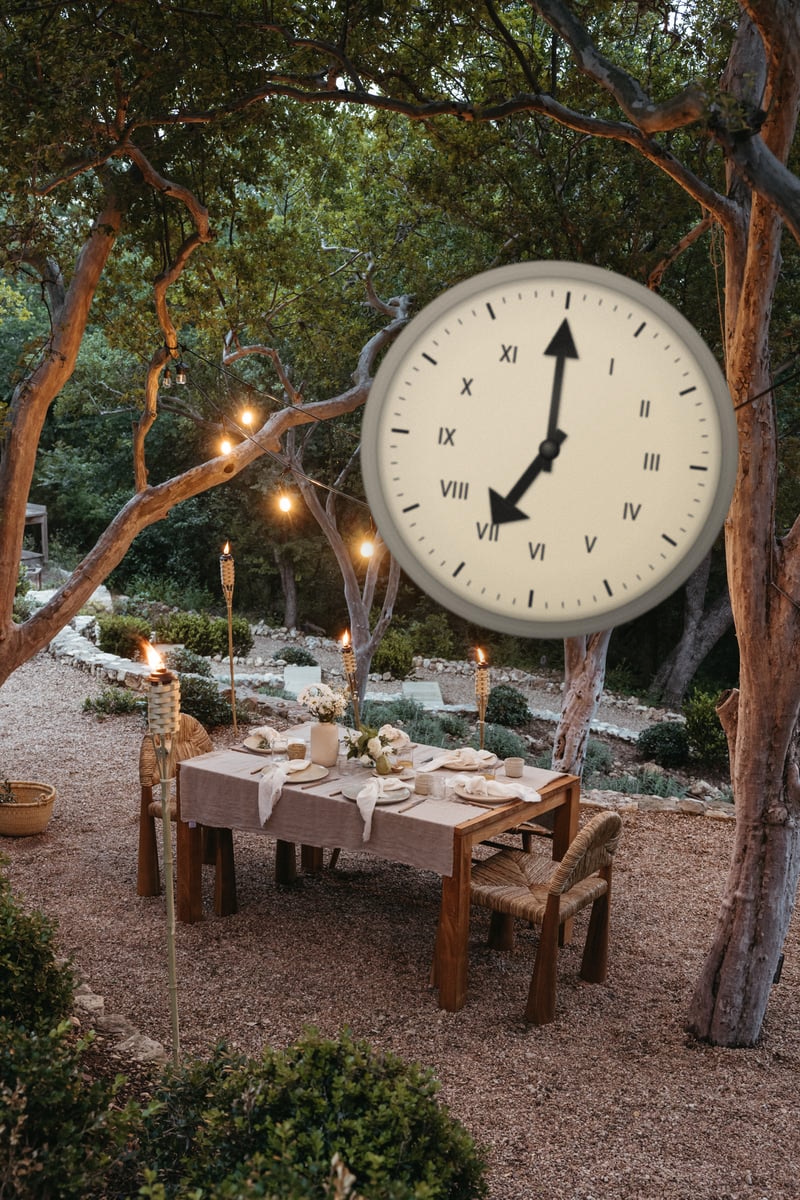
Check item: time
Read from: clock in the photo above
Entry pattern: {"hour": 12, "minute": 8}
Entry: {"hour": 7, "minute": 0}
